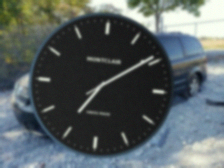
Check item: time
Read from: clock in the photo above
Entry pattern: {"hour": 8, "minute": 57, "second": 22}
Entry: {"hour": 7, "minute": 9, "second": 9}
